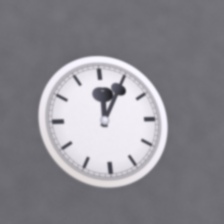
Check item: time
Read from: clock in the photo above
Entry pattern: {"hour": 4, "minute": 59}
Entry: {"hour": 12, "minute": 5}
